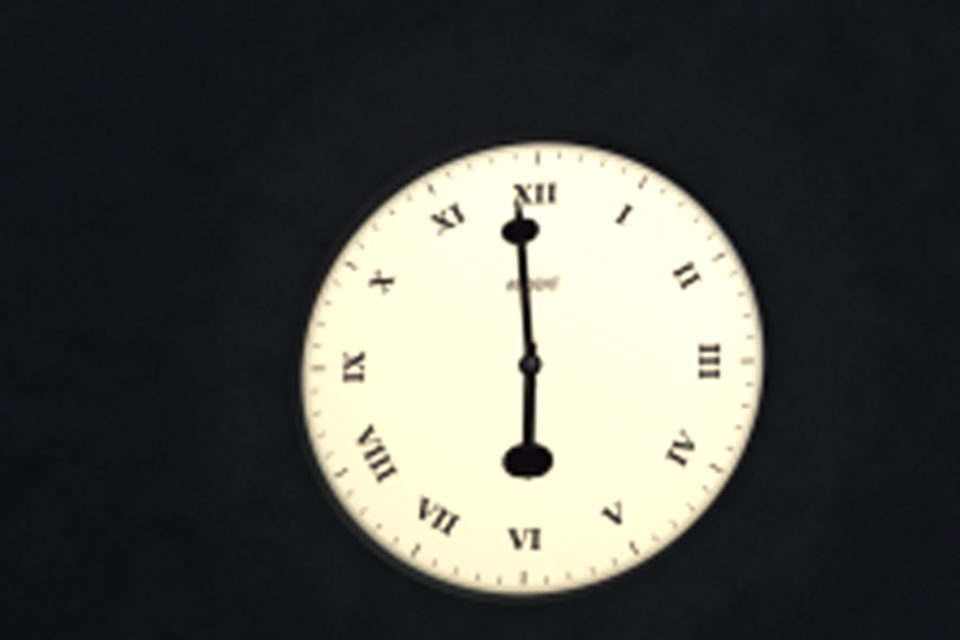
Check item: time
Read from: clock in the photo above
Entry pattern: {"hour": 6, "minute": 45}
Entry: {"hour": 5, "minute": 59}
